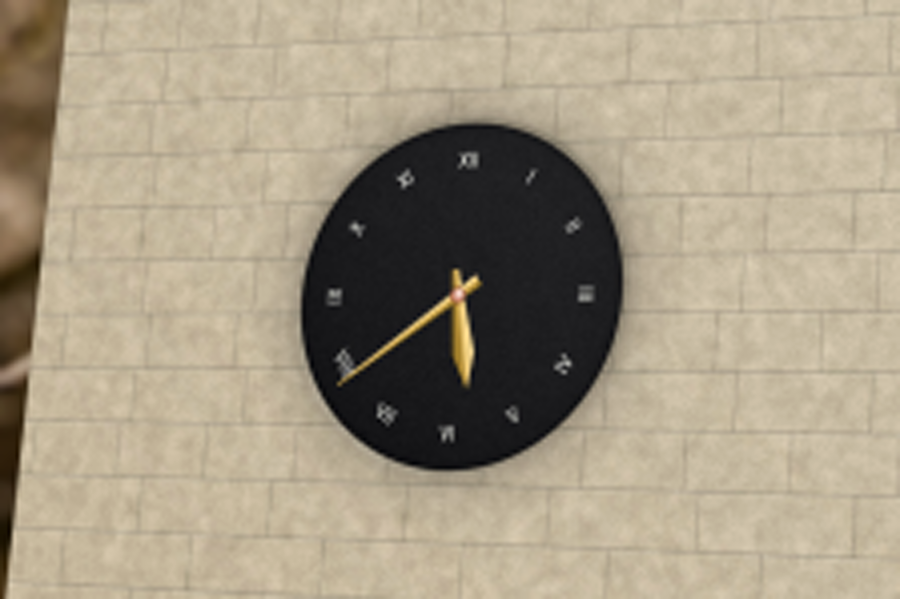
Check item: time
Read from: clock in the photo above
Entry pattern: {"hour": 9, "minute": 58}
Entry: {"hour": 5, "minute": 39}
